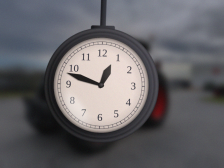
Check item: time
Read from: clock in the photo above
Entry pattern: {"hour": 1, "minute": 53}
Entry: {"hour": 12, "minute": 48}
